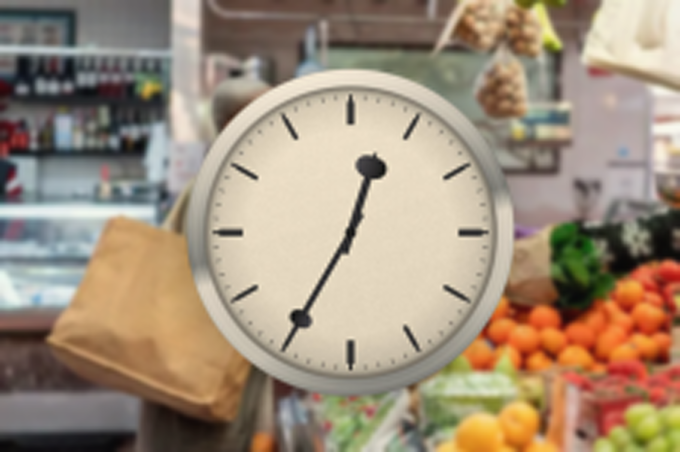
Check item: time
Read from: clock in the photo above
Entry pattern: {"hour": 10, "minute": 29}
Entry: {"hour": 12, "minute": 35}
